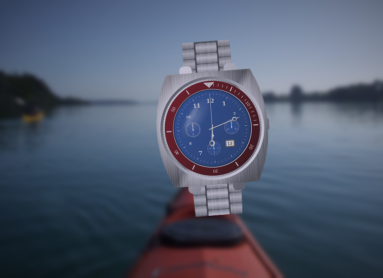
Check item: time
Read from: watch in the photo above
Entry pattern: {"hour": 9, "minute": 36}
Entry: {"hour": 6, "minute": 12}
